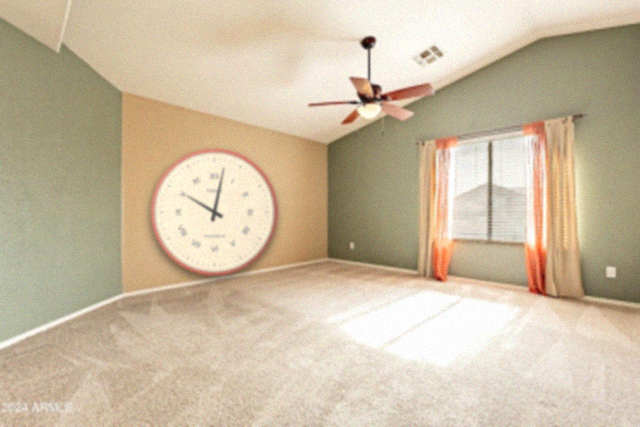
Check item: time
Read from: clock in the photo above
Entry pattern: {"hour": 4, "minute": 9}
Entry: {"hour": 10, "minute": 2}
